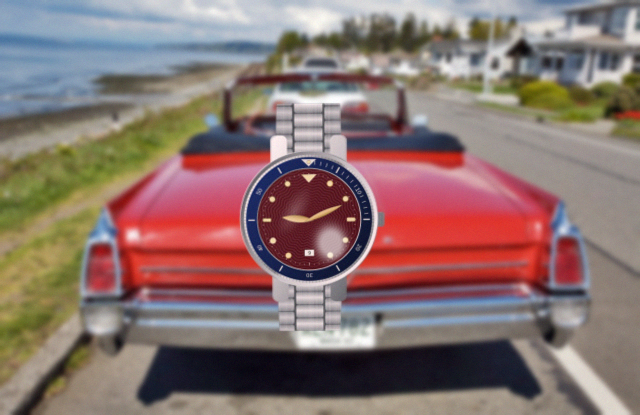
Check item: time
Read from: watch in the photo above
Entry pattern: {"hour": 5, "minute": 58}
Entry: {"hour": 9, "minute": 11}
